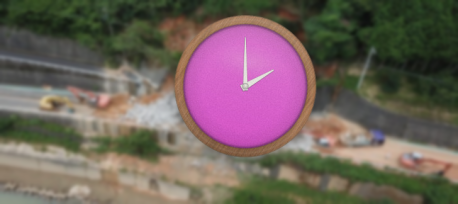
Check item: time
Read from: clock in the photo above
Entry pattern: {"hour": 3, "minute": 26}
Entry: {"hour": 2, "minute": 0}
